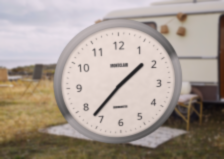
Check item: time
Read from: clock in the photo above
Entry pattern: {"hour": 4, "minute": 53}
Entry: {"hour": 1, "minute": 37}
